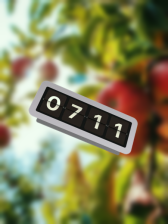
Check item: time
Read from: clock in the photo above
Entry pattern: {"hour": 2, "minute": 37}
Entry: {"hour": 7, "minute": 11}
